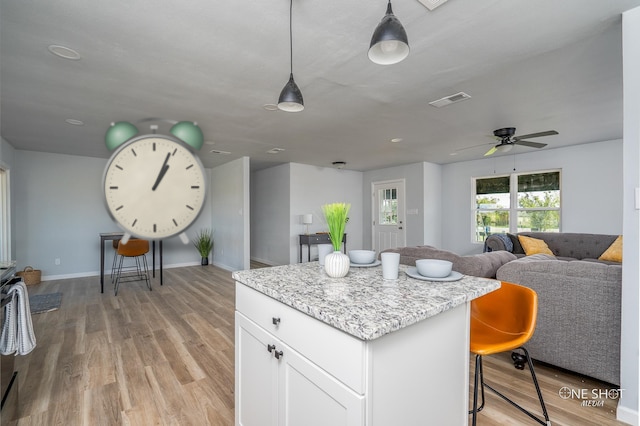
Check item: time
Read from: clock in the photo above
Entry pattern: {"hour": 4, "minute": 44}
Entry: {"hour": 1, "minute": 4}
